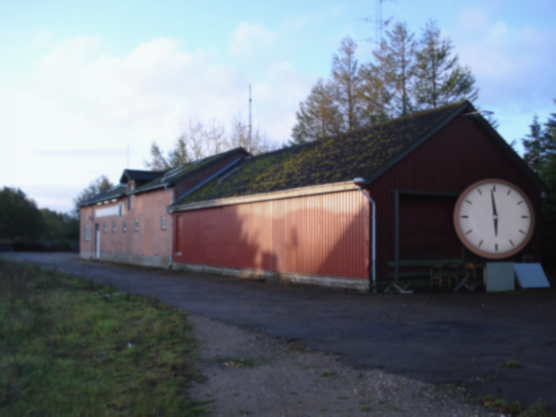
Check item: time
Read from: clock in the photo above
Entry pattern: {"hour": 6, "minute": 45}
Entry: {"hour": 5, "minute": 59}
